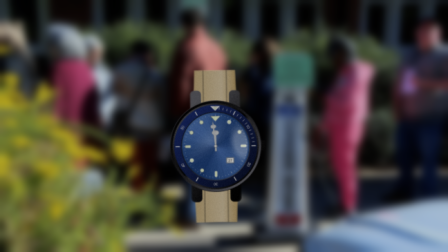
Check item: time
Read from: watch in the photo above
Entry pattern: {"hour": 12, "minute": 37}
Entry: {"hour": 11, "minute": 59}
